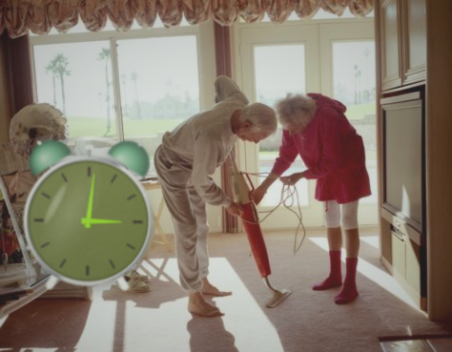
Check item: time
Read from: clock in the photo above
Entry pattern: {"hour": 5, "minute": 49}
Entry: {"hour": 3, "minute": 1}
